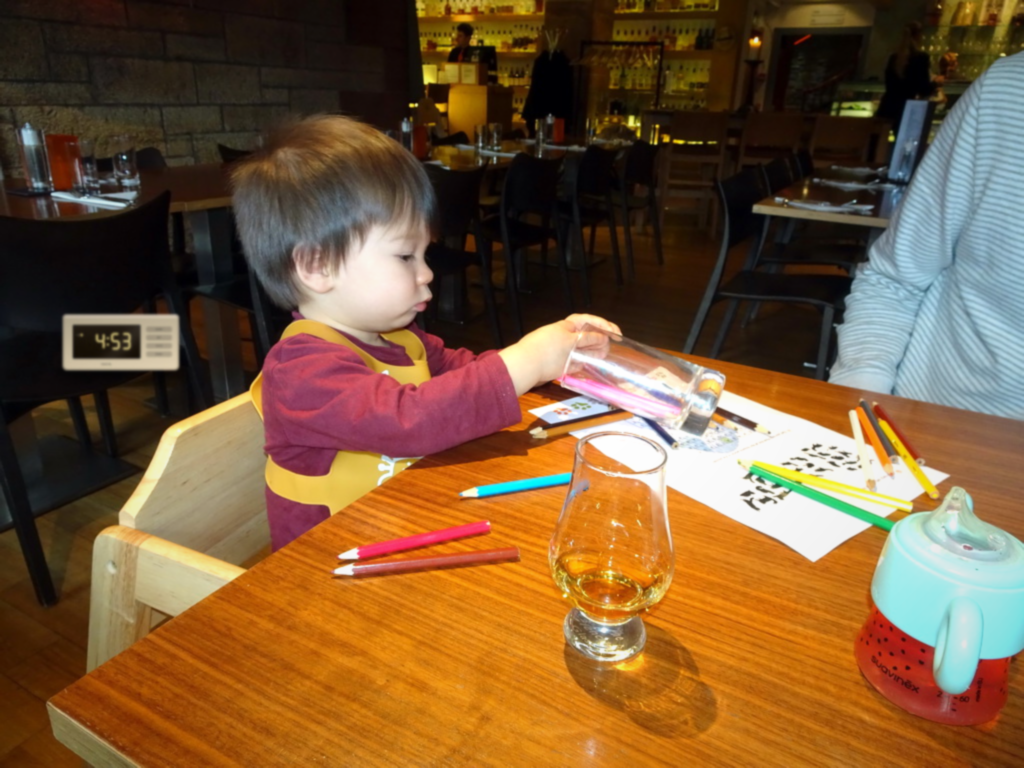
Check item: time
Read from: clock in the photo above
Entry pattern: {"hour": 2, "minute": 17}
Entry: {"hour": 4, "minute": 53}
